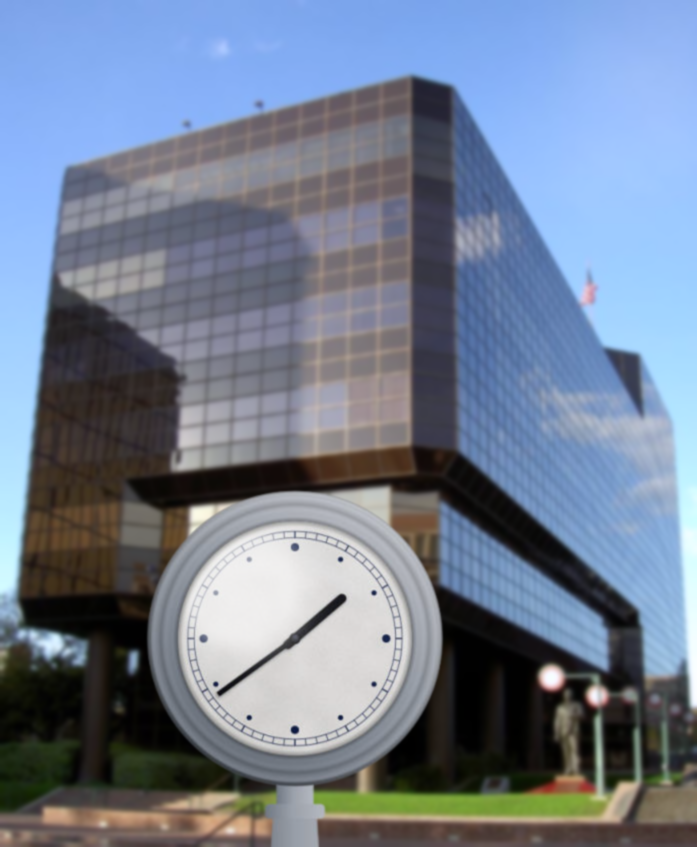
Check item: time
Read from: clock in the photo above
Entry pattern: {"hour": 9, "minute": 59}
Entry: {"hour": 1, "minute": 39}
